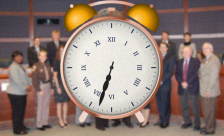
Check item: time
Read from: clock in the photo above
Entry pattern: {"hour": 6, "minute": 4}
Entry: {"hour": 6, "minute": 33}
